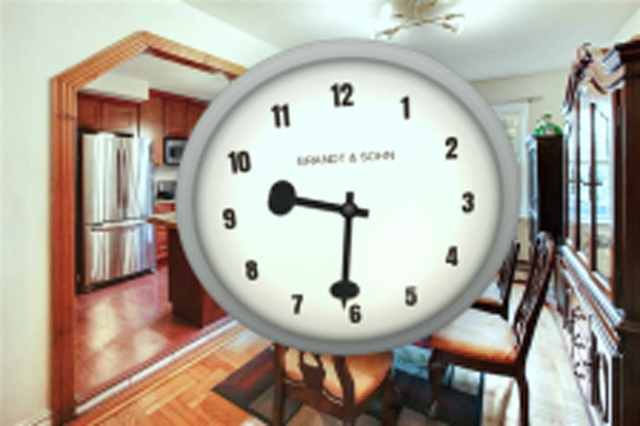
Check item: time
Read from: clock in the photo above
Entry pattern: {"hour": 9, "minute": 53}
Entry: {"hour": 9, "minute": 31}
